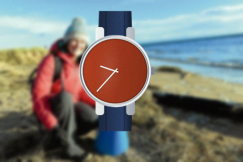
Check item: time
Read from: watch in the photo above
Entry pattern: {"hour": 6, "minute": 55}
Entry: {"hour": 9, "minute": 37}
